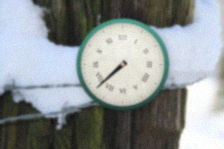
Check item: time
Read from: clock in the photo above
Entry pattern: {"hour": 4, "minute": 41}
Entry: {"hour": 7, "minute": 38}
